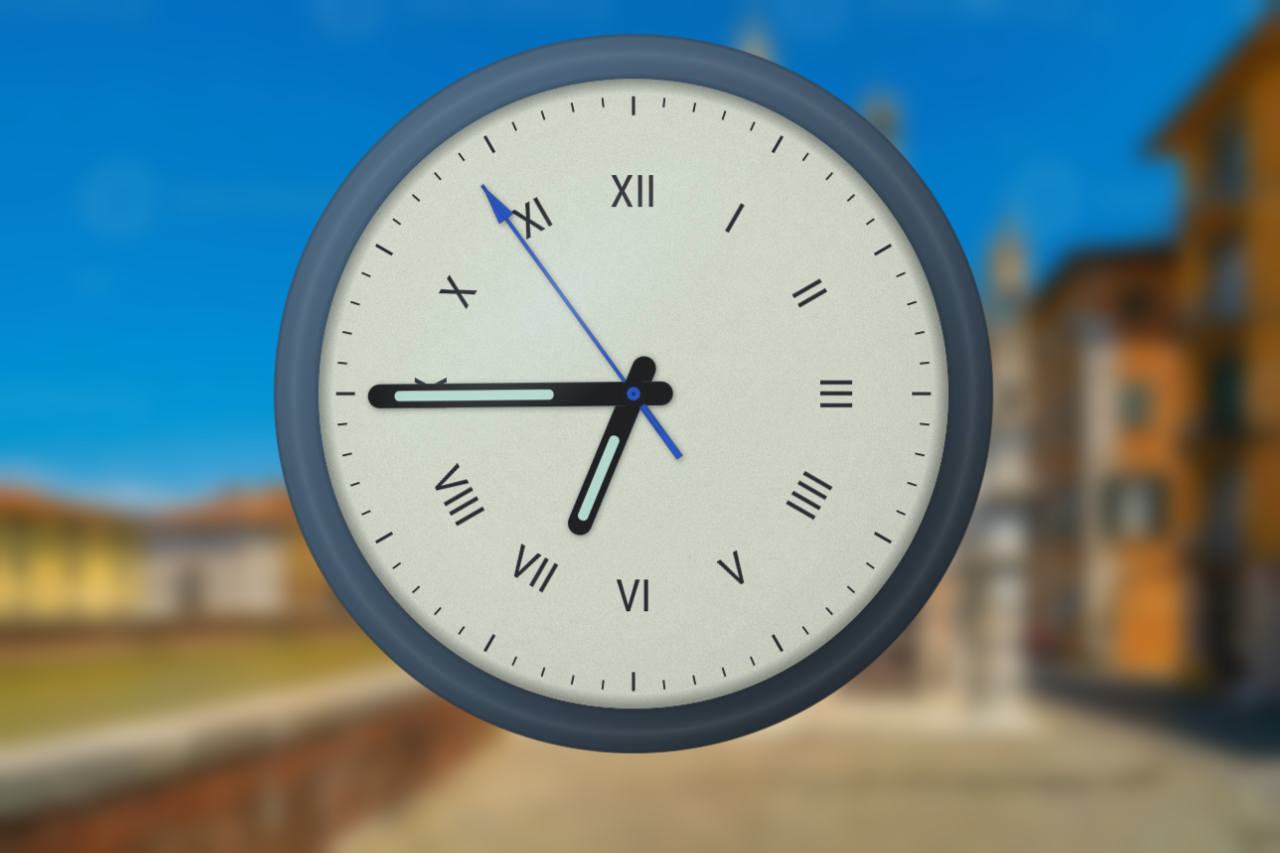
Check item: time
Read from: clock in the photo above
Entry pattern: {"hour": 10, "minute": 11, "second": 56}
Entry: {"hour": 6, "minute": 44, "second": 54}
